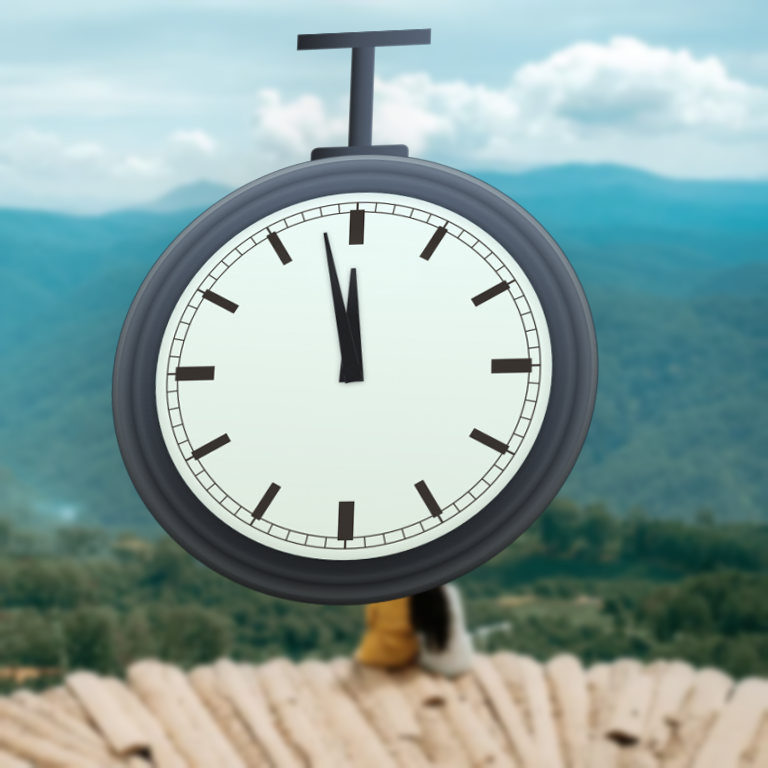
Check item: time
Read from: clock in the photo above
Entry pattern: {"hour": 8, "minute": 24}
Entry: {"hour": 11, "minute": 58}
